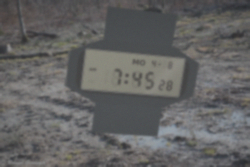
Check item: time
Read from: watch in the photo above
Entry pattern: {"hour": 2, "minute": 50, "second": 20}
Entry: {"hour": 7, "minute": 45, "second": 28}
